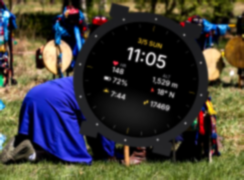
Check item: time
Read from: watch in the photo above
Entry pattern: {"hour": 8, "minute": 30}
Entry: {"hour": 11, "minute": 5}
